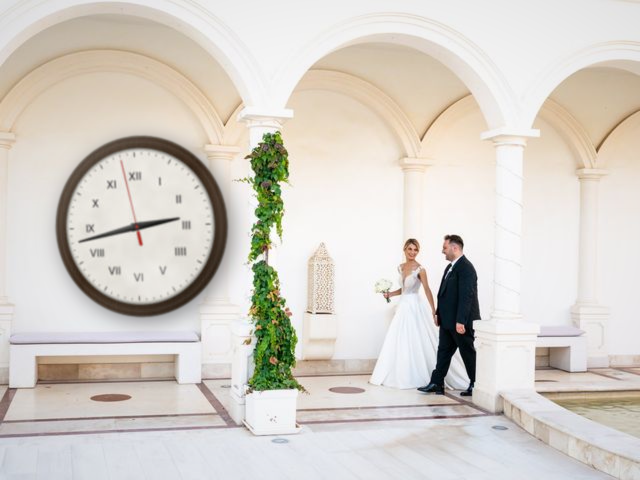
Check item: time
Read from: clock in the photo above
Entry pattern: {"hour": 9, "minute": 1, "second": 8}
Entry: {"hour": 2, "minute": 42, "second": 58}
